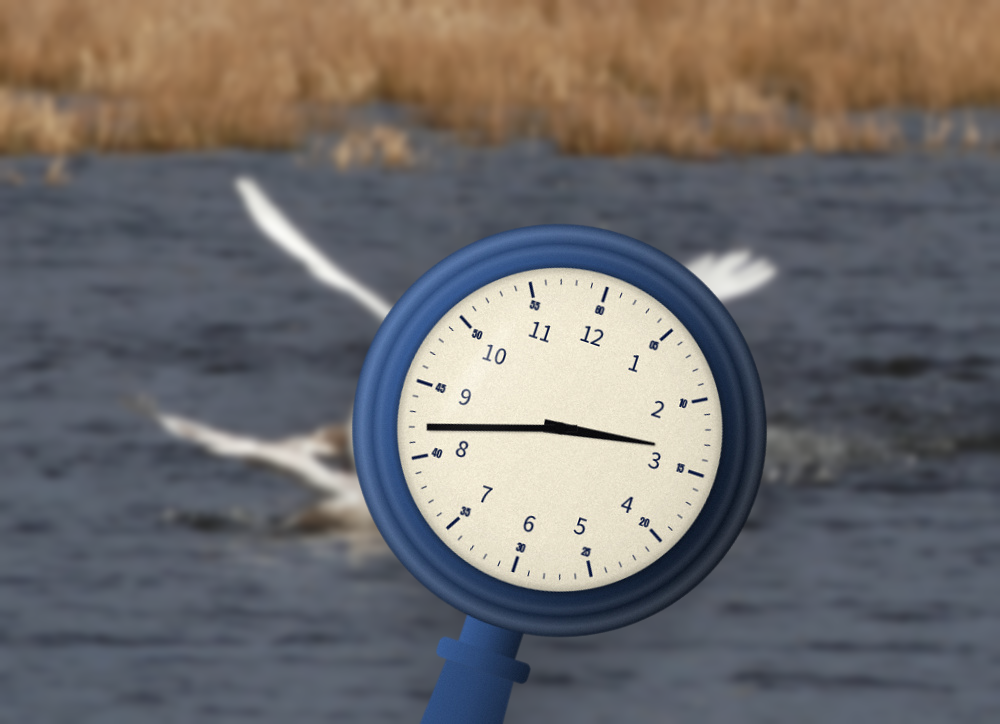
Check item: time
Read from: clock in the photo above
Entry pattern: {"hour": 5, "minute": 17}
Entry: {"hour": 2, "minute": 42}
